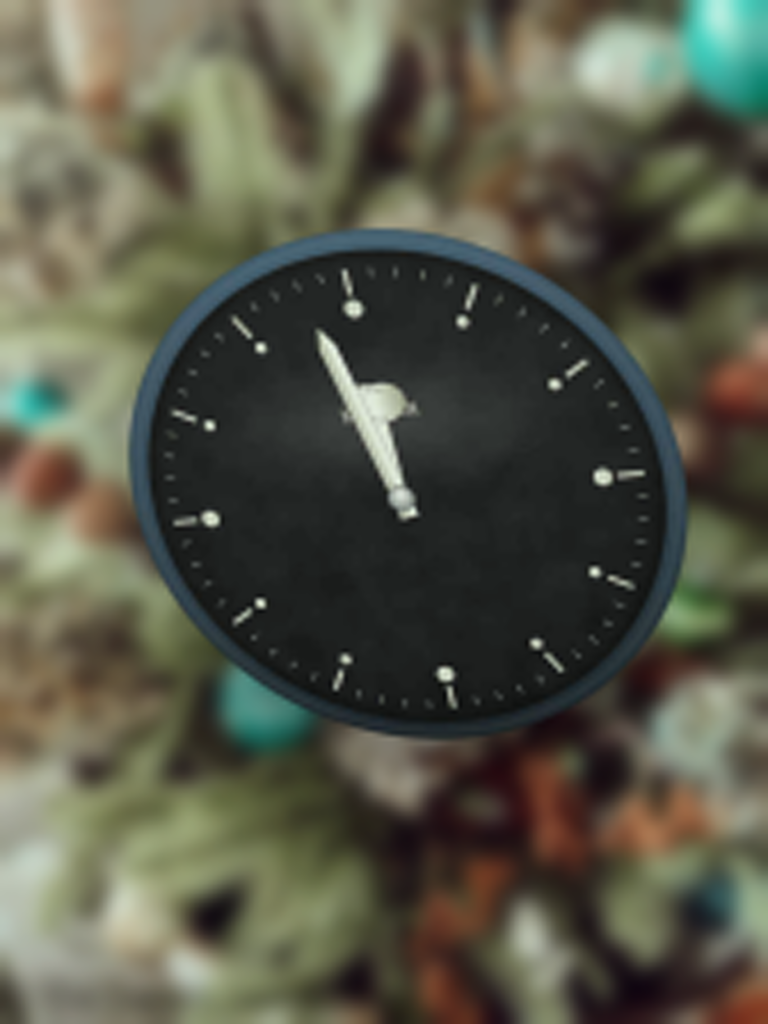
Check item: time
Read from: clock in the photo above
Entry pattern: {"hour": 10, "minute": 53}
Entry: {"hour": 11, "minute": 58}
